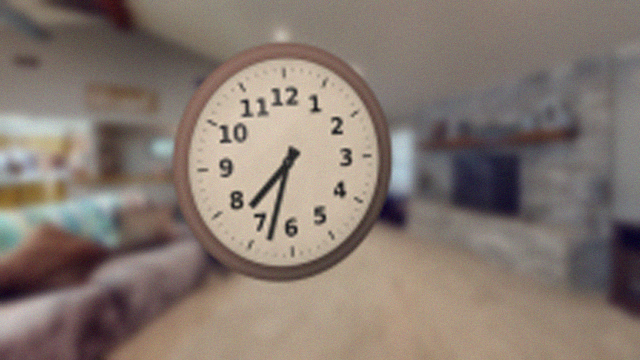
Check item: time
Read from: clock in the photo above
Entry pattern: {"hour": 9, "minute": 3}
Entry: {"hour": 7, "minute": 33}
